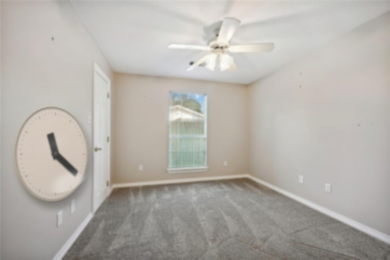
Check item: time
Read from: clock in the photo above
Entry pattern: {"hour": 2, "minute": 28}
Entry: {"hour": 11, "minute": 21}
